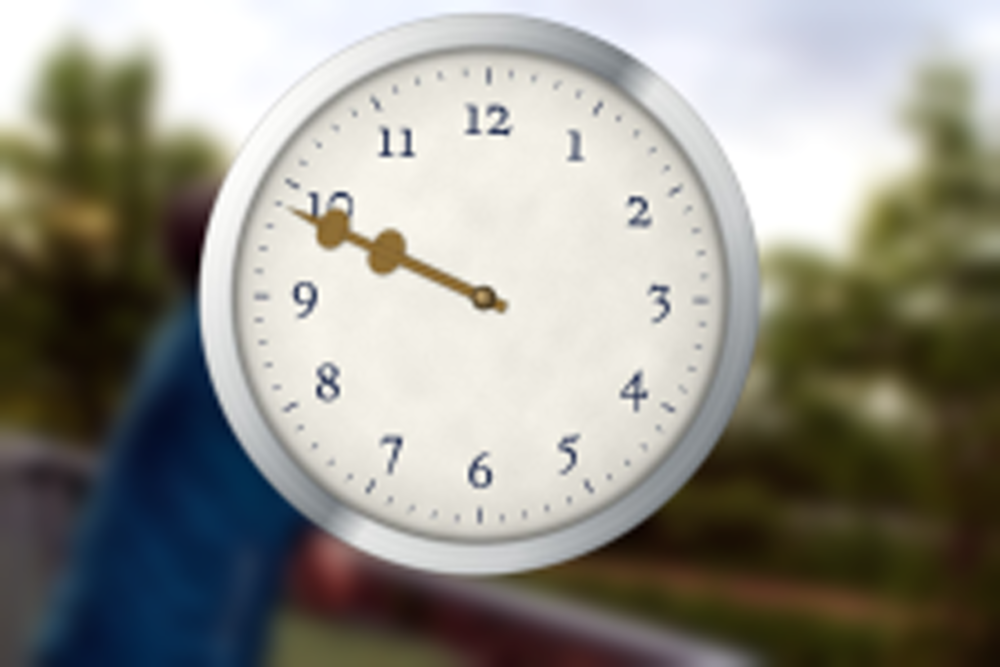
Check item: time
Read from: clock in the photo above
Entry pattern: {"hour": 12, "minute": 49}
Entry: {"hour": 9, "minute": 49}
